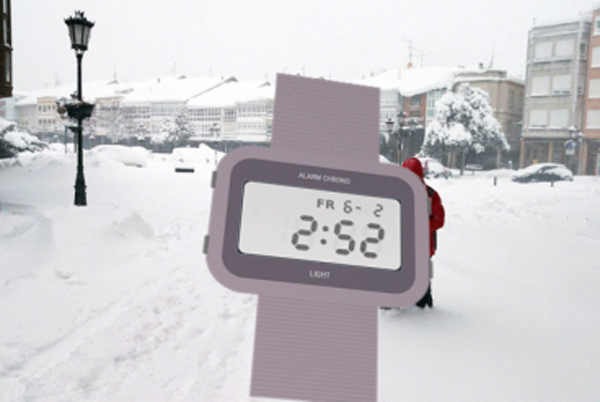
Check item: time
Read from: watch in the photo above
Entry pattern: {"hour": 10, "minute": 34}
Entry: {"hour": 2, "minute": 52}
